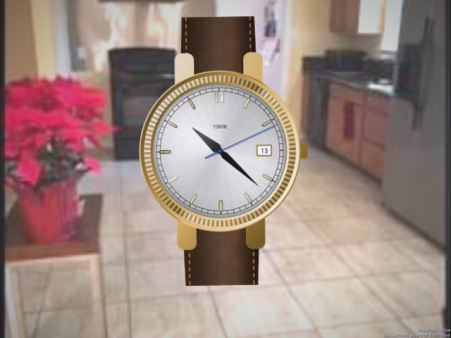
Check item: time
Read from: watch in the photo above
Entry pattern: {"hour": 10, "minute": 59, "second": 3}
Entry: {"hour": 10, "minute": 22, "second": 11}
